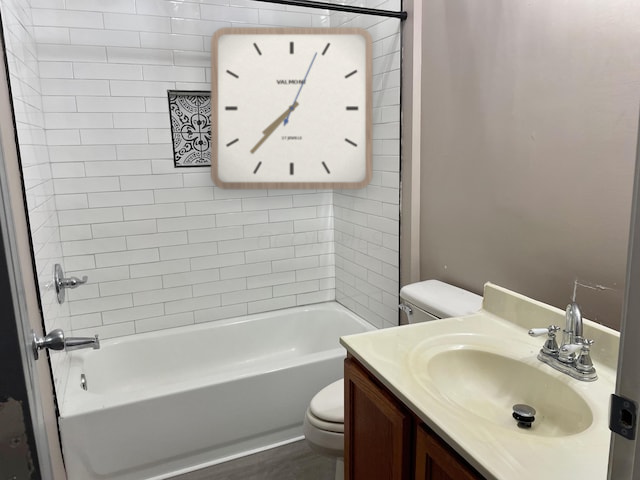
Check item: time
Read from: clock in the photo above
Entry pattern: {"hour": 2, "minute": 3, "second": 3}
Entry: {"hour": 7, "minute": 37, "second": 4}
